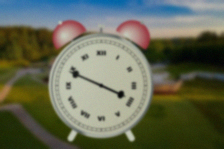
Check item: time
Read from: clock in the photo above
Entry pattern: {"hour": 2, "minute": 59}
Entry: {"hour": 3, "minute": 49}
